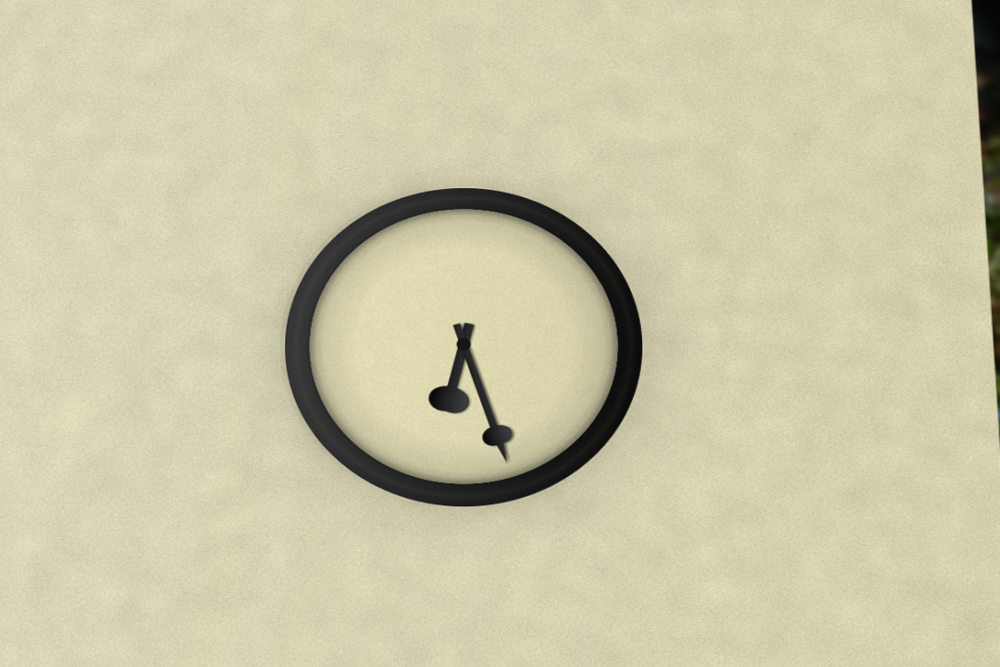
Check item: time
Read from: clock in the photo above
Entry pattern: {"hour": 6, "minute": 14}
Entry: {"hour": 6, "minute": 27}
